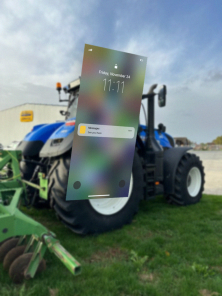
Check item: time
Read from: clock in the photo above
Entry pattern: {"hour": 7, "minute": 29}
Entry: {"hour": 11, "minute": 11}
